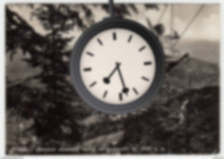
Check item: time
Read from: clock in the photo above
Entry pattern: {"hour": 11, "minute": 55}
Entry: {"hour": 7, "minute": 28}
